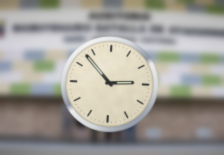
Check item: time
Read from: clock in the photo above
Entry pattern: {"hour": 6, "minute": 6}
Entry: {"hour": 2, "minute": 53}
